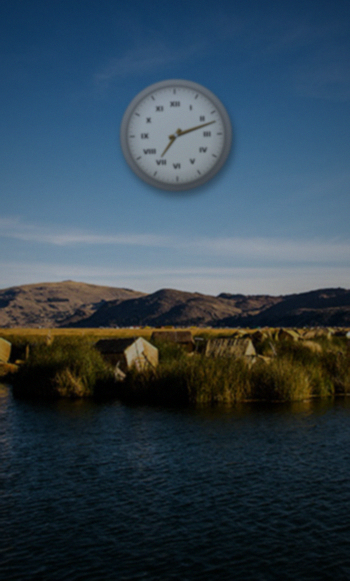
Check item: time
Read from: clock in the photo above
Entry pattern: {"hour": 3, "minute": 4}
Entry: {"hour": 7, "minute": 12}
